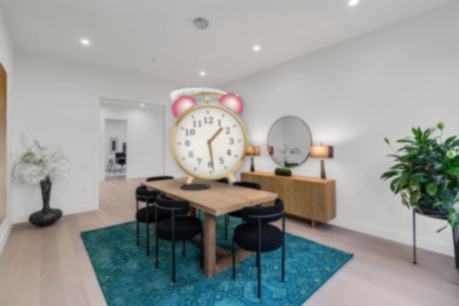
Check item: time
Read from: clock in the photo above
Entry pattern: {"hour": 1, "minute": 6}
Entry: {"hour": 1, "minute": 29}
